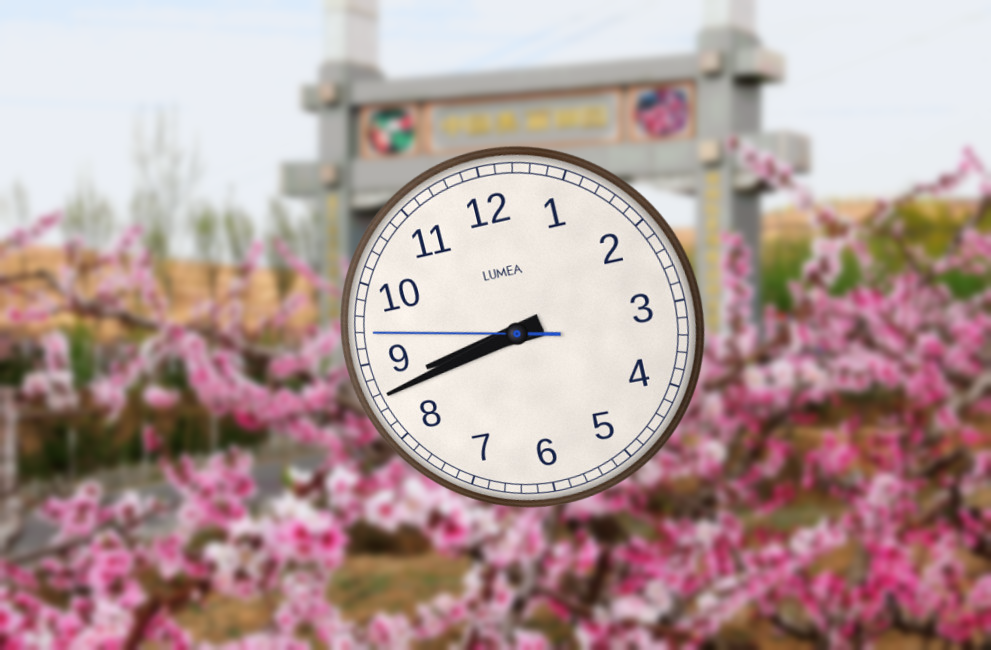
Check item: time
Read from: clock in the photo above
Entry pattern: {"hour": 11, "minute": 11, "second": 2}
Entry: {"hour": 8, "minute": 42, "second": 47}
